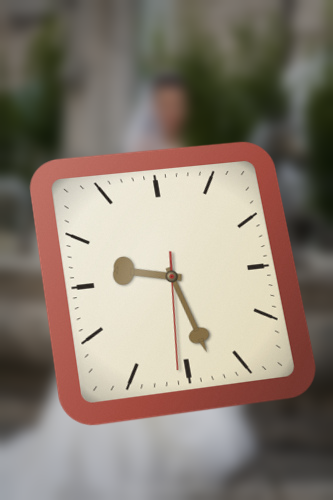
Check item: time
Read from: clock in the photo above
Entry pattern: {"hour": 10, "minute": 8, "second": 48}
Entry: {"hour": 9, "minute": 27, "second": 31}
